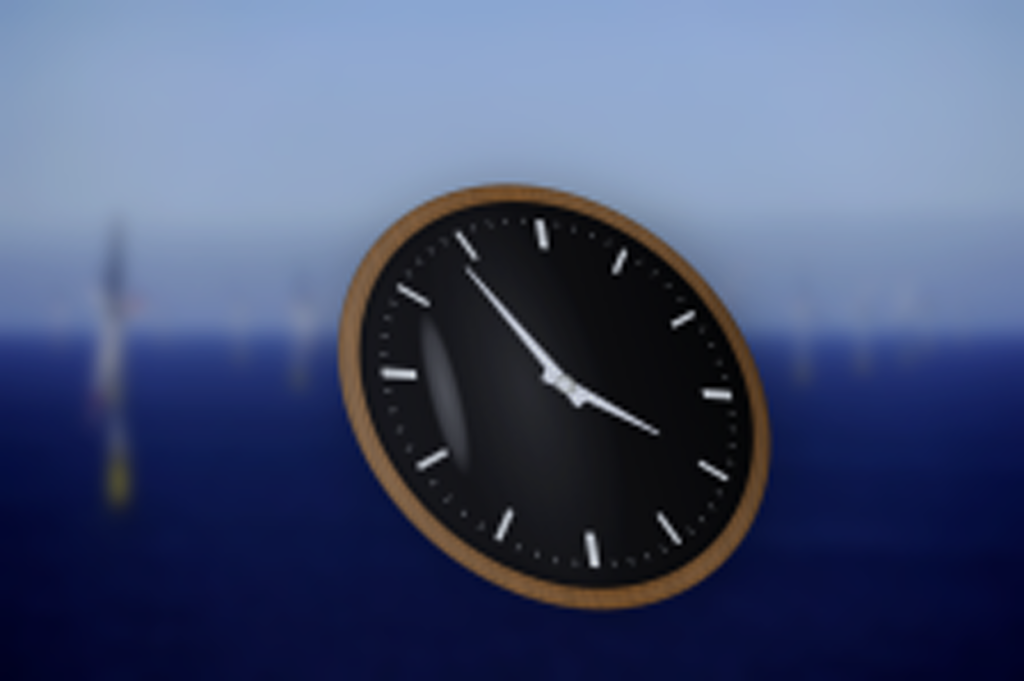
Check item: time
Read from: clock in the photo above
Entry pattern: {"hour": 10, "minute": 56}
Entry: {"hour": 3, "minute": 54}
